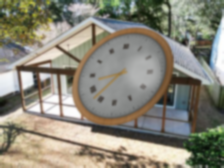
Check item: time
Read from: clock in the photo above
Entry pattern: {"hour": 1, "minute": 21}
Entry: {"hour": 8, "minute": 37}
